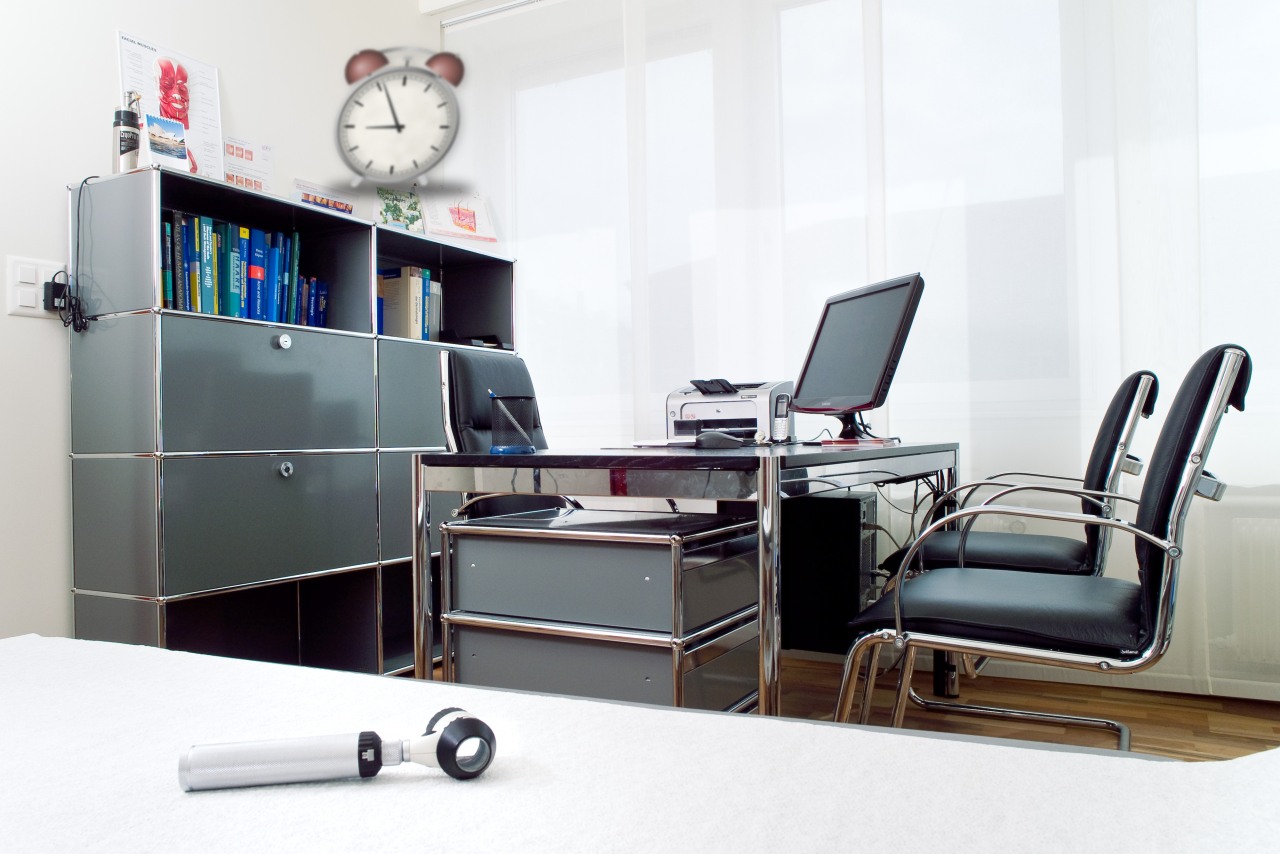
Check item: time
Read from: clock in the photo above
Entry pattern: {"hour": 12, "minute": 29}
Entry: {"hour": 8, "minute": 56}
